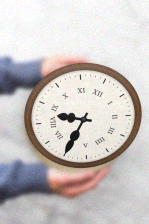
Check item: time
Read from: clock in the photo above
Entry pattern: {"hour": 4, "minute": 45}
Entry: {"hour": 8, "minute": 30}
